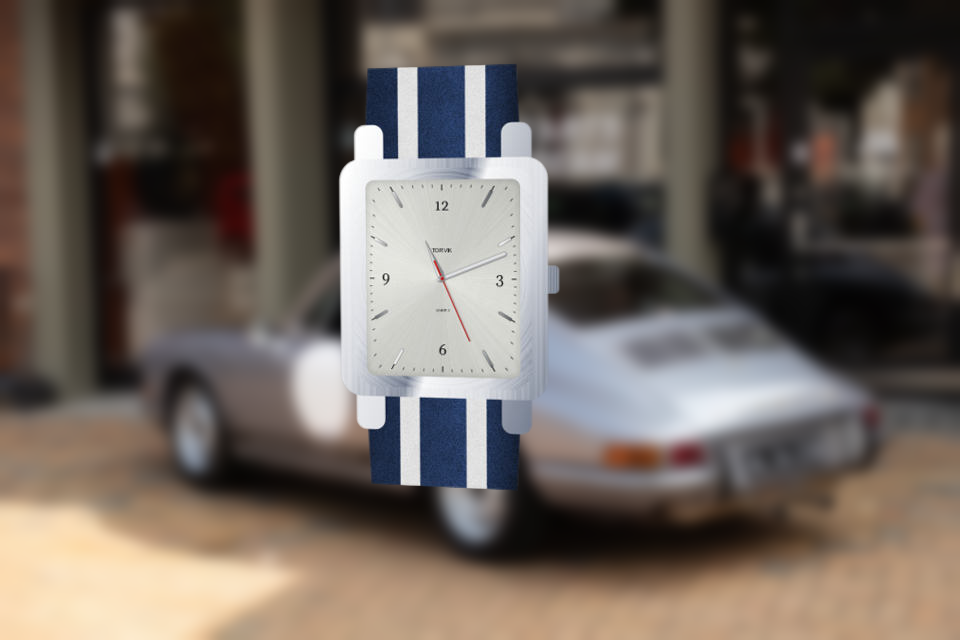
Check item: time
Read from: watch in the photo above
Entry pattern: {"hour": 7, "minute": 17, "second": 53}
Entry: {"hour": 11, "minute": 11, "second": 26}
